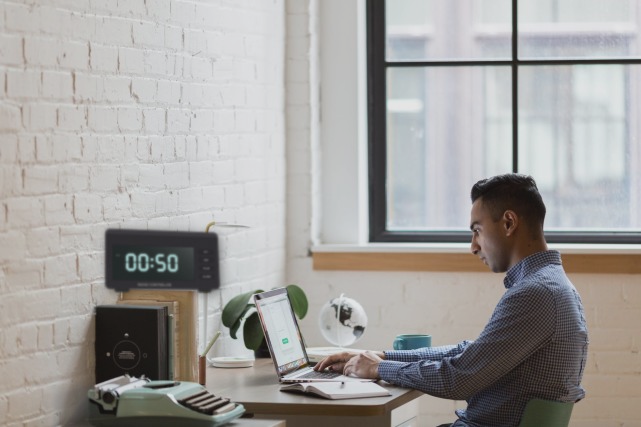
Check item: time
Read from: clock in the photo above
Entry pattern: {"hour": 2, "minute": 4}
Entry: {"hour": 0, "minute": 50}
